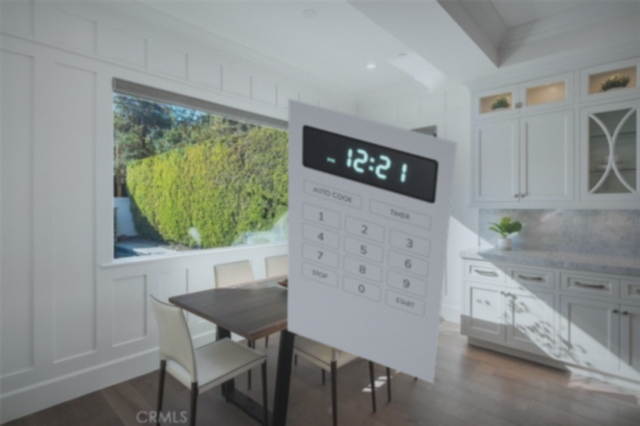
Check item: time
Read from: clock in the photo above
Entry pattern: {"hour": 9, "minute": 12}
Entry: {"hour": 12, "minute": 21}
